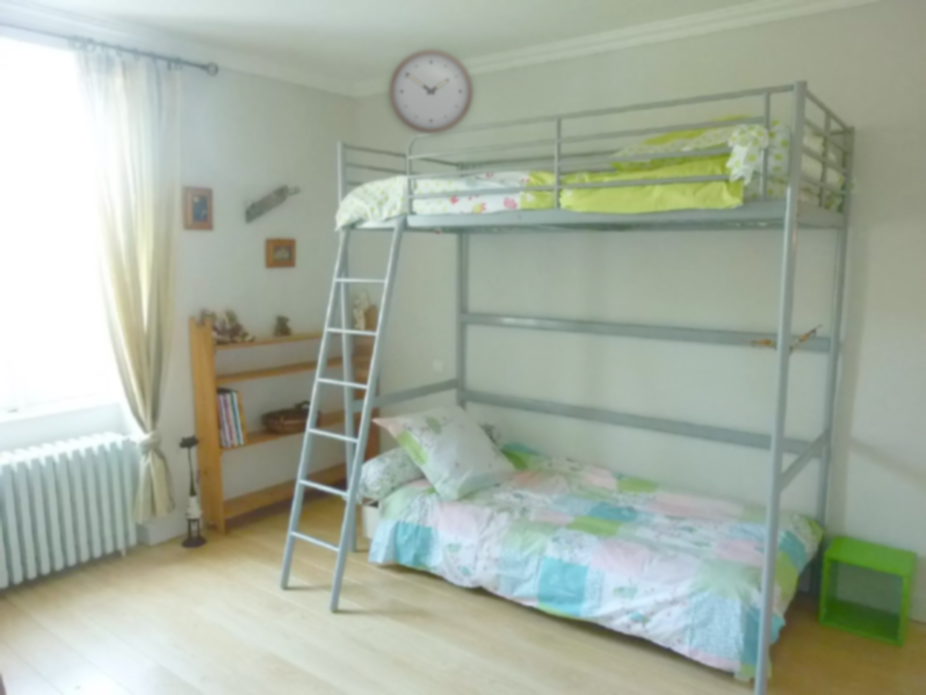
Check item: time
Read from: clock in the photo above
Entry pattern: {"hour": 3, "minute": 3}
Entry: {"hour": 1, "minute": 51}
